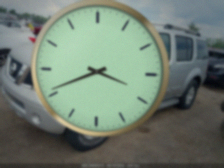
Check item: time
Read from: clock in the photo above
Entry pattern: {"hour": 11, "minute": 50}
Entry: {"hour": 3, "minute": 41}
